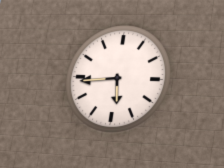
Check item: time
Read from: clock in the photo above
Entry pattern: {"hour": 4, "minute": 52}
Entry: {"hour": 5, "minute": 44}
